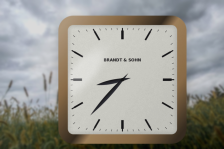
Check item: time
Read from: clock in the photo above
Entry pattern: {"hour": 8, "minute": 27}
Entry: {"hour": 8, "minute": 37}
